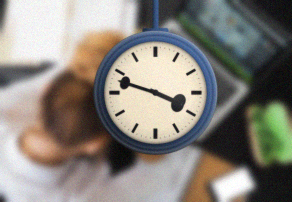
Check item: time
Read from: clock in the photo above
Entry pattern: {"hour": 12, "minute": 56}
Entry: {"hour": 3, "minute": 48}
